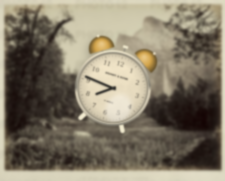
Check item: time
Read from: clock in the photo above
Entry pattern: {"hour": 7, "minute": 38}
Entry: {"hour": 7, "minute": 46}
